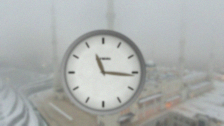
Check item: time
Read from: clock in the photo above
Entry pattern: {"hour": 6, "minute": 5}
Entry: {"hour": 11, "minute": 16}
